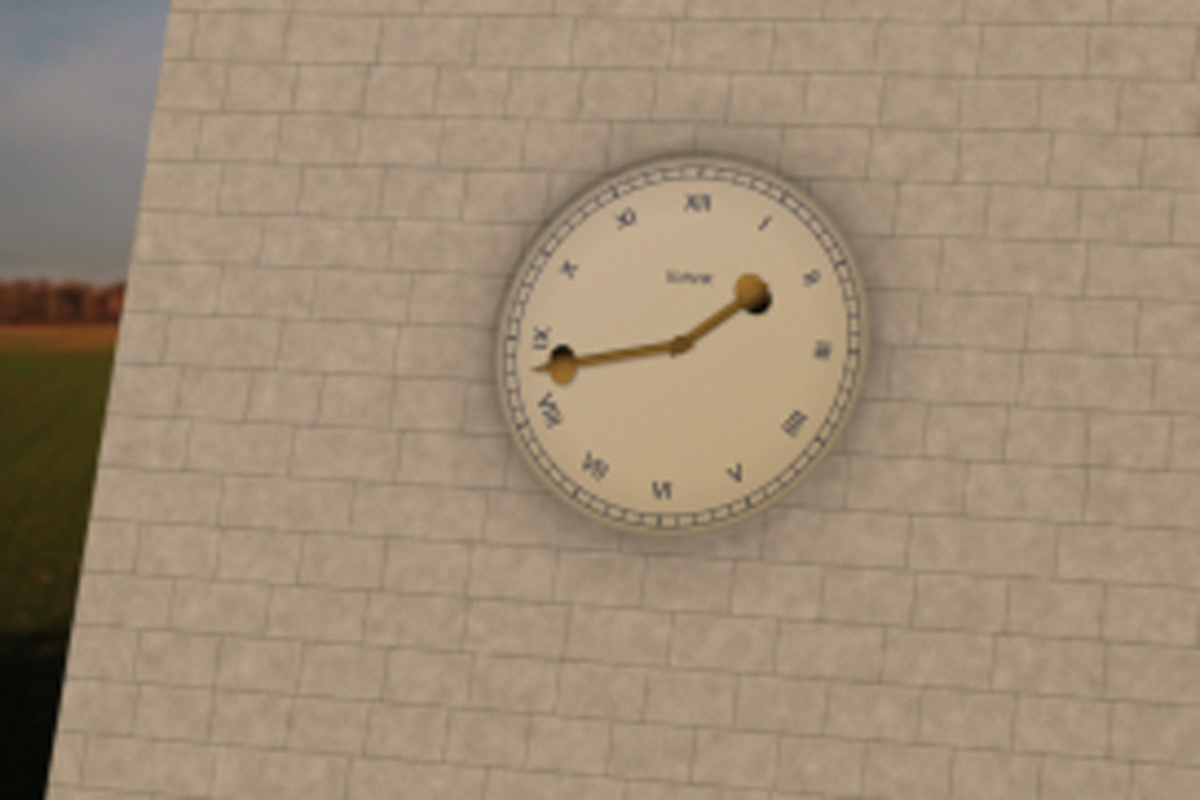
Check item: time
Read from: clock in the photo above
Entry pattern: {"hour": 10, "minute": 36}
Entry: {"hour": 1, "minute": 43}
